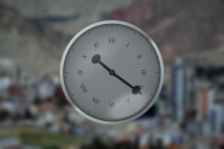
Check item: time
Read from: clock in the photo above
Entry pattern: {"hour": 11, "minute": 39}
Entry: {"hour": 10, "minute": 21}
